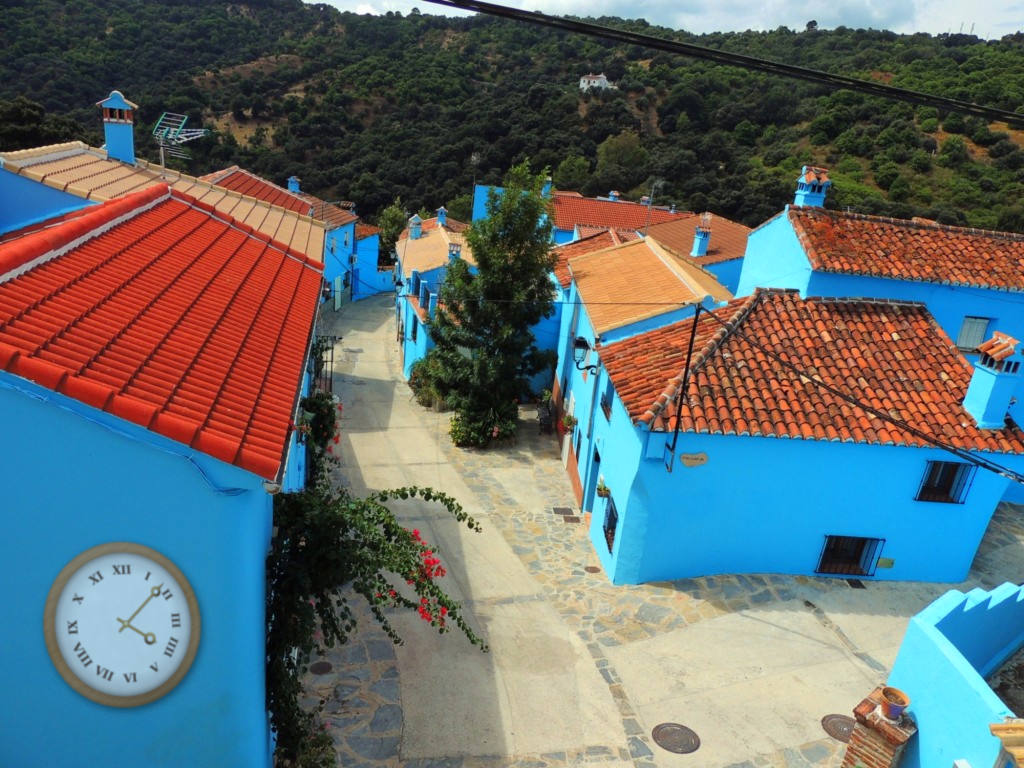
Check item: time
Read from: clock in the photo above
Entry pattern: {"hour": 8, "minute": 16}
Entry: {"hour": 4, "minute": 8}
